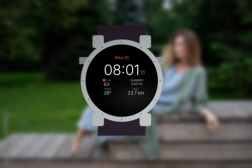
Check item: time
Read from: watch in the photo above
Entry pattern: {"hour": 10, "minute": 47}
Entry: {"hour": 8, "minute": 1}
